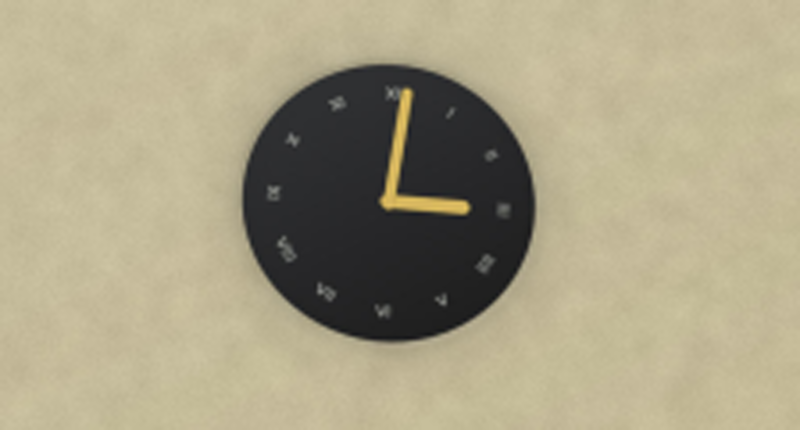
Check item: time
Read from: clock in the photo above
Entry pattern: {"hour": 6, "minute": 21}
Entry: {"hour": 3, "minute": 1}
